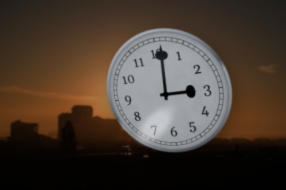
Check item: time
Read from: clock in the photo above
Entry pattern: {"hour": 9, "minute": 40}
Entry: {"hour": 3, "minute": 1}
